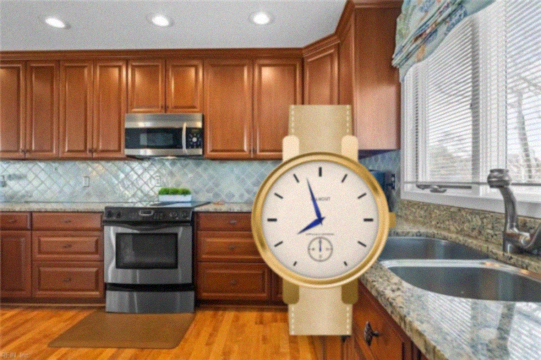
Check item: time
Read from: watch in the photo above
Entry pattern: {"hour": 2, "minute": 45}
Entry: {"hour": 7, "minute": 57}
